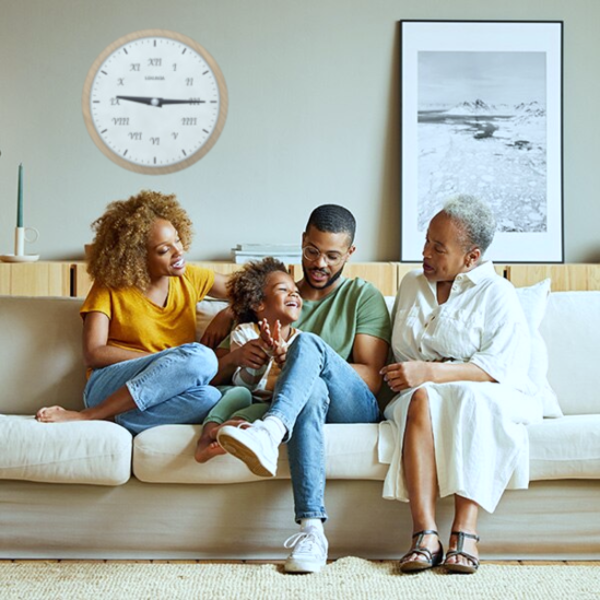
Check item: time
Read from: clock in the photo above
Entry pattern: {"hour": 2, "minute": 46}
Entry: {"hour": 9, "minute": 15}
